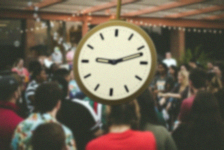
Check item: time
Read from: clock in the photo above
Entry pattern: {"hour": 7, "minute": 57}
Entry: {"hour": 9, "minute": 12}
